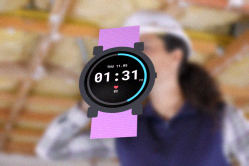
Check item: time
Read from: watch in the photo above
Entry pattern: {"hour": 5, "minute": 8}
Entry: {"hour": 1, "minute": 31}
